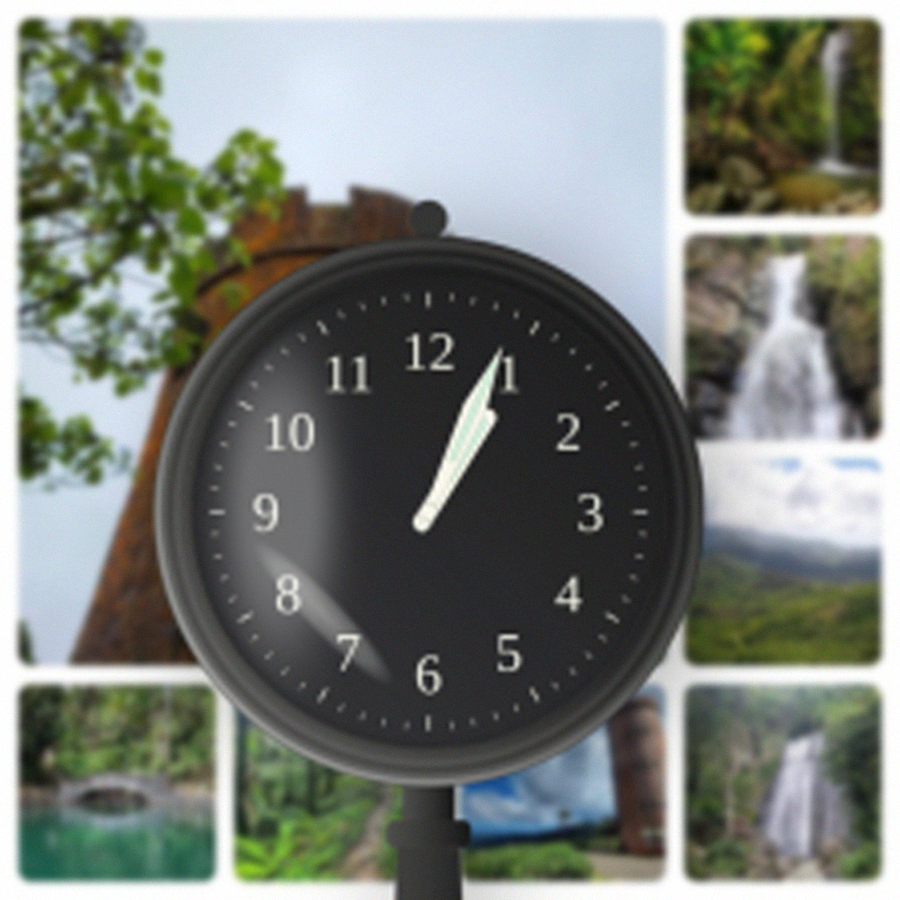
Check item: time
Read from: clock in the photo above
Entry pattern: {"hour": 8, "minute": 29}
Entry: {"hour": 1, "minute": 4}
